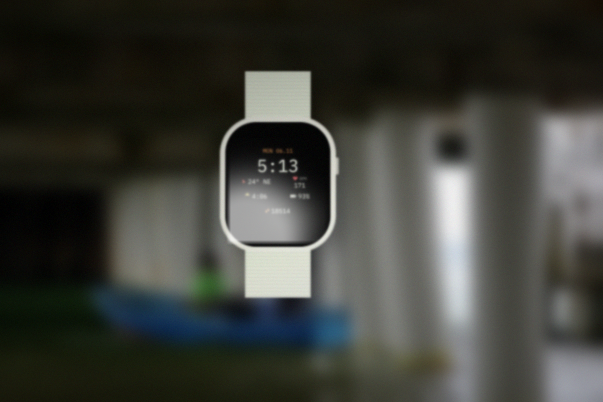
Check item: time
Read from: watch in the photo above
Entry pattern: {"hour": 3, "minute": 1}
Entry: {"hour": 5, "minute": 13}
